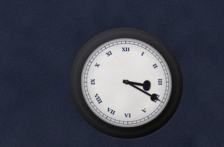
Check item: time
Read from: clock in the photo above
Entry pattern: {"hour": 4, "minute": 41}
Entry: {"hour": 3, "minute": 20}
